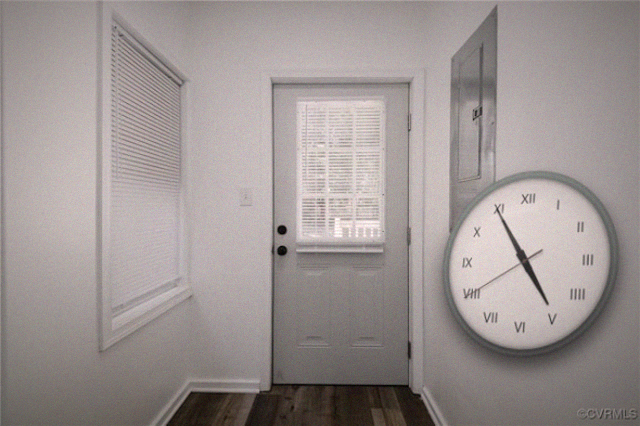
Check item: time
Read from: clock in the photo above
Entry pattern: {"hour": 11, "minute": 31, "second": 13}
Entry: {"hour": 4, "minute": 54, "second": 40}
